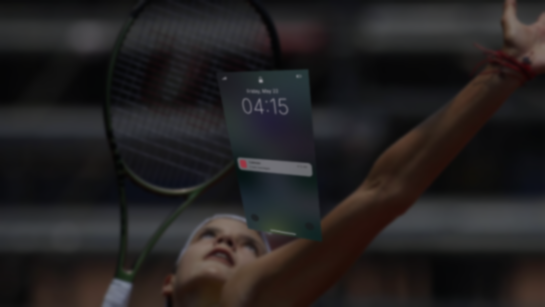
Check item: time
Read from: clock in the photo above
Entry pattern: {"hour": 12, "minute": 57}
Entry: {"hour": 4, "minute": 15}
